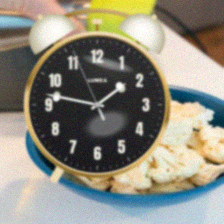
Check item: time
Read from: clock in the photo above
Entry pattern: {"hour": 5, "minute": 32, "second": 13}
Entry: {"hour": 1, "minute": 46, "second": 56}
